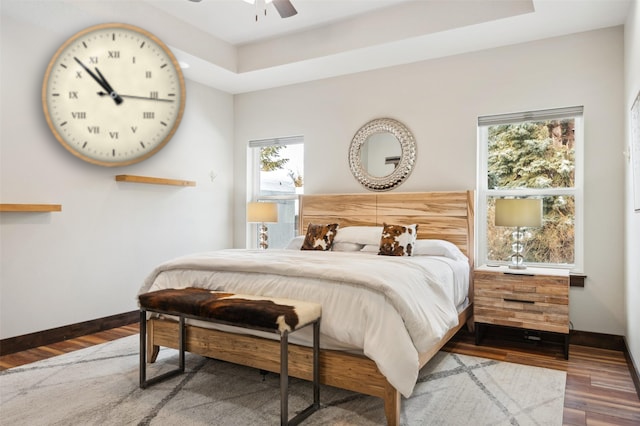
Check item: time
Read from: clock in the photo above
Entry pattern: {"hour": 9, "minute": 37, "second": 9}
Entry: {"hour": 10, "minute": 52, "second": 16}
